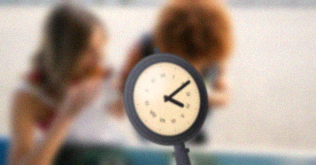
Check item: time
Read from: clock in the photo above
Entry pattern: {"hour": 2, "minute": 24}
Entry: {"hour": 4, "minute": 11}
